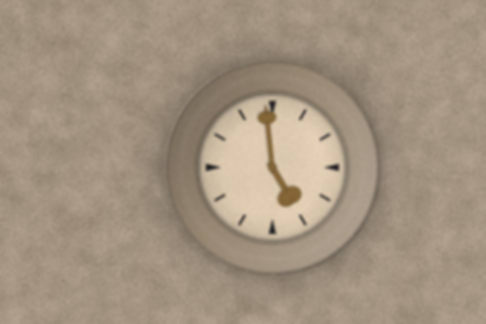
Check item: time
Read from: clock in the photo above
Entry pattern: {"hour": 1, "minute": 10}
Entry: {"hour": 4, "minute": 59}
